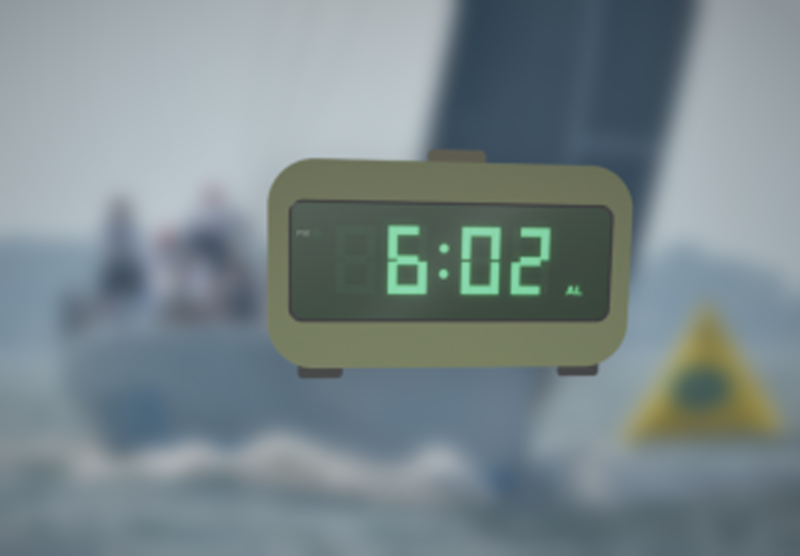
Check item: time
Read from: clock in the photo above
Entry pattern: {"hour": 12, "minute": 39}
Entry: {"hour": 6, "minute": 2}
